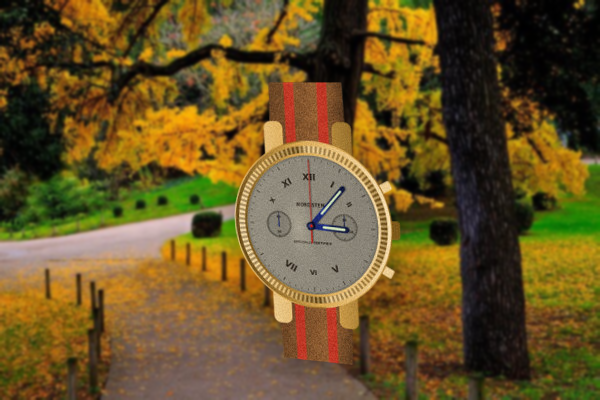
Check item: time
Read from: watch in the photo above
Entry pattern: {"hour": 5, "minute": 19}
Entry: {"hour": 3, "minute": 7}
